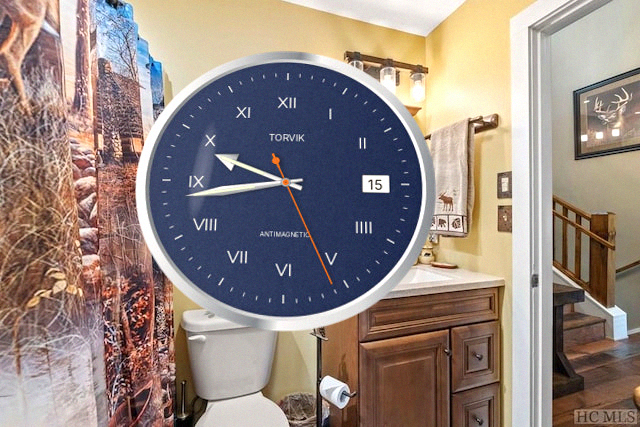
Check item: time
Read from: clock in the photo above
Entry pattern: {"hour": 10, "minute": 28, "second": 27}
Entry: {"hour": 9, "minute": 43, "second": 26}
